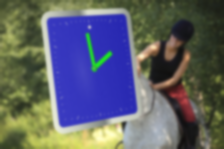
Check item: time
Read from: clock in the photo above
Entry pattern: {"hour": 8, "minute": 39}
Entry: {"hour": 1, "minute": 59}
